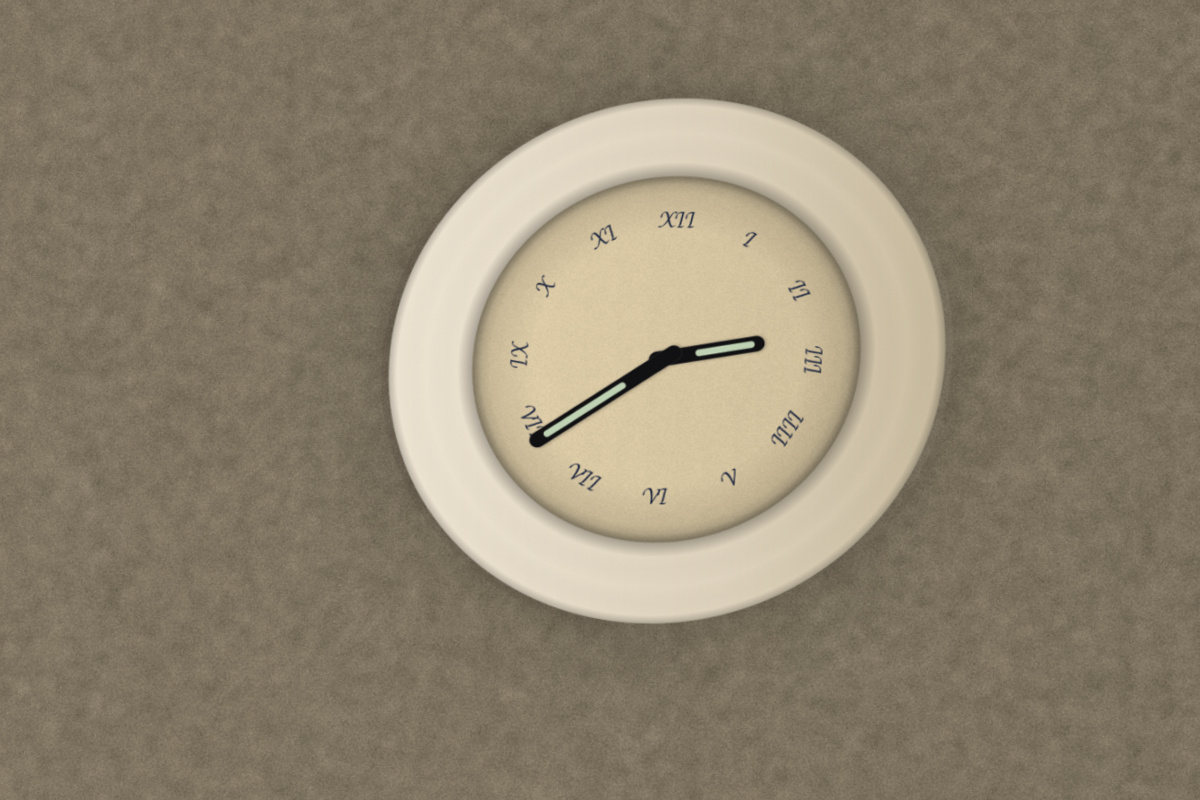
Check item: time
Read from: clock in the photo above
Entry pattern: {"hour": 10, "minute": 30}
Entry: {"hour": 2, "minute": 39}
